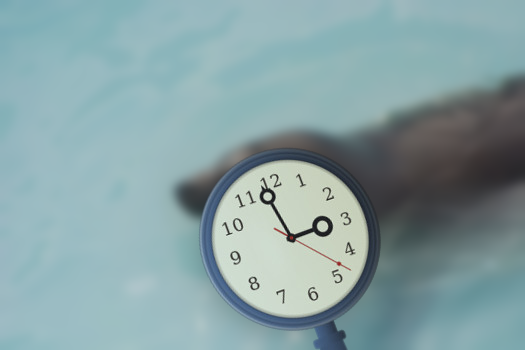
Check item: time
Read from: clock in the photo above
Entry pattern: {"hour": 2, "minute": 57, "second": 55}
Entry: {"hour": 2, "minute": 58, "second": 23}
